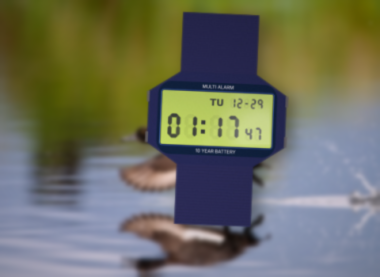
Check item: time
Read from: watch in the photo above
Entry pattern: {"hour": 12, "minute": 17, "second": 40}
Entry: {"hour": 1, "minute": 17, "second": 47}
